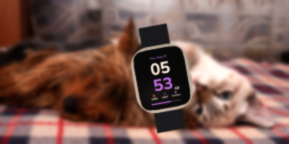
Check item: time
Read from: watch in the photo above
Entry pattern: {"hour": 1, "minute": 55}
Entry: {"hour": 5, "minute": 53}
